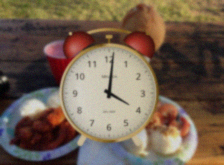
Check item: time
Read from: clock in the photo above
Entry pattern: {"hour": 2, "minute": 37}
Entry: {"hour": 4, "minute": 1}
